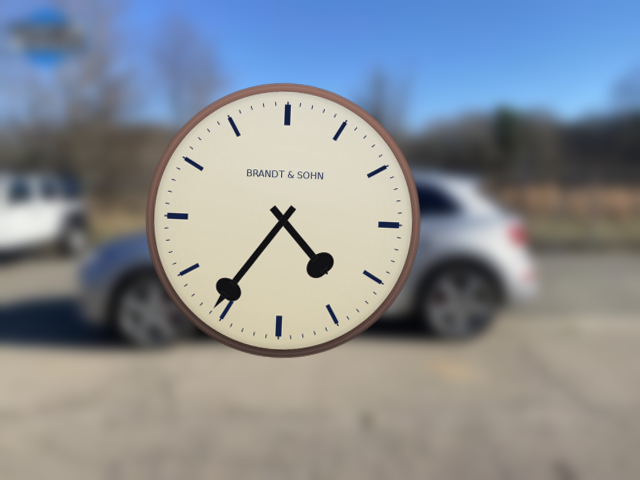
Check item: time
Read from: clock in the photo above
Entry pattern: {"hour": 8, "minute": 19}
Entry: {"hour": 4, "minute": 36}
